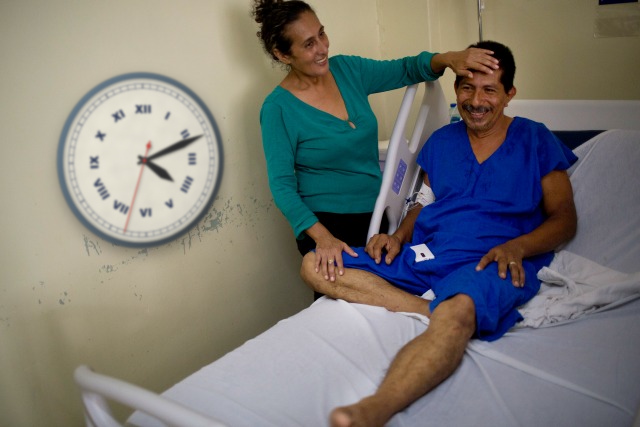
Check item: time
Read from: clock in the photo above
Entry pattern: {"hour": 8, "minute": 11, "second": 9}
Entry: {"hour": 4, "minute": 11, "second": 33}
